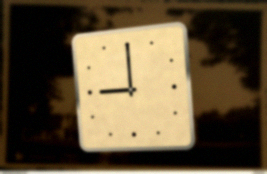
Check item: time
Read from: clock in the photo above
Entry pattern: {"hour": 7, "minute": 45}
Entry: {"hour": 9, "minute": 0}
